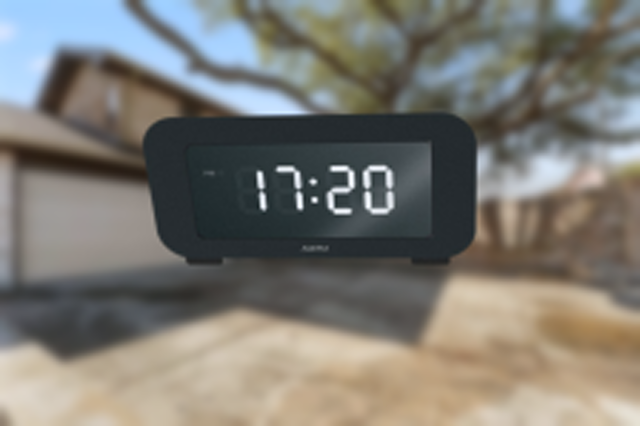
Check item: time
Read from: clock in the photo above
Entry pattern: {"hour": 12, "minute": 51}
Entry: {"hour": 17, "minute": 20}
